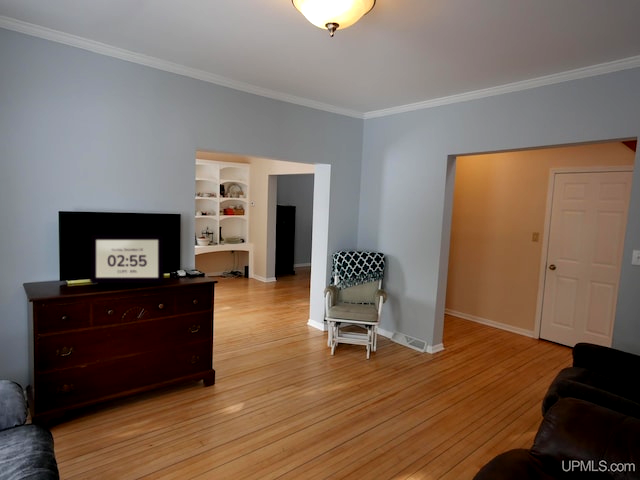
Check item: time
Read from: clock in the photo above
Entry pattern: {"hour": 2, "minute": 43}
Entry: {"hour": 2, "minute": 55}
